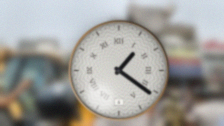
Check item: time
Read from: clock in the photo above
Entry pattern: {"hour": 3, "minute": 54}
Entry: {"hour": 1, "minute": 21}
